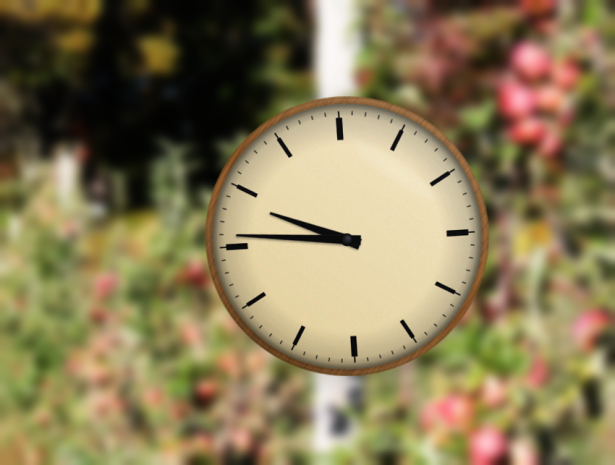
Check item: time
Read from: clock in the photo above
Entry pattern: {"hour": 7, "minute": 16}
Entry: {"hour": 9, "minute": 46}
